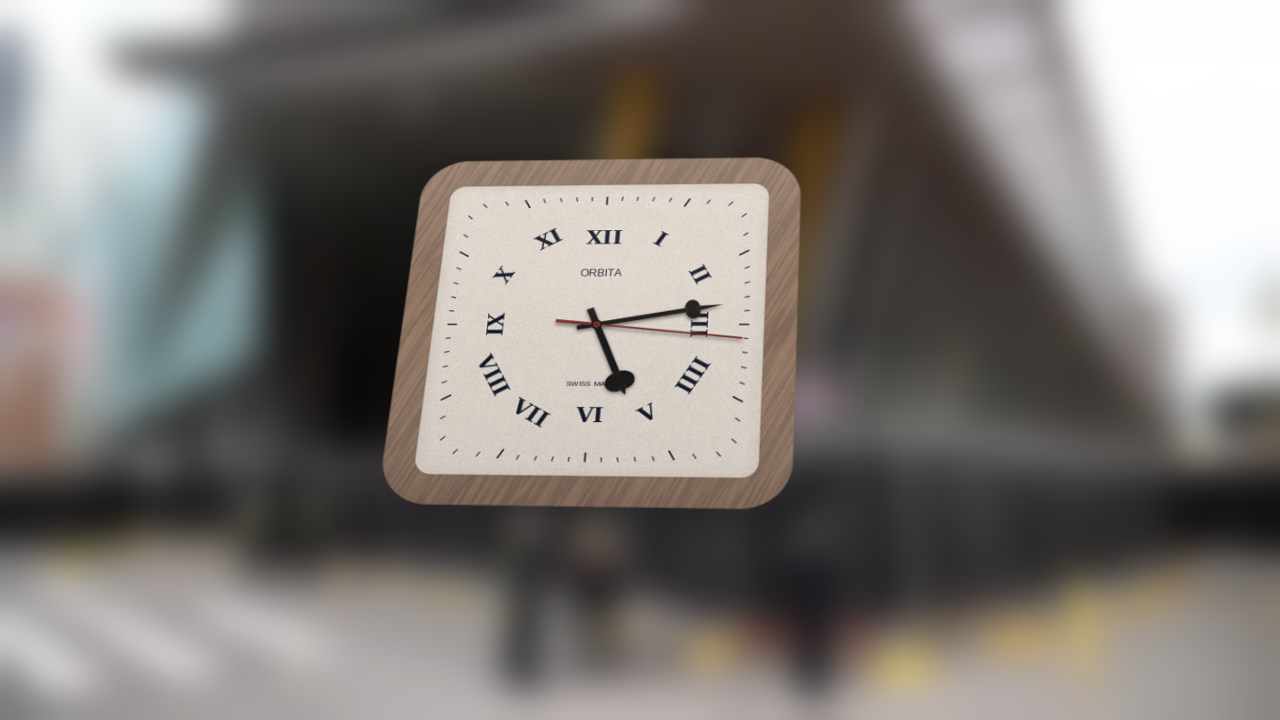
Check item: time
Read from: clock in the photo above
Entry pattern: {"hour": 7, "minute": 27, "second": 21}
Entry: {"hour": 5, "minute": 13, "second": 16}
